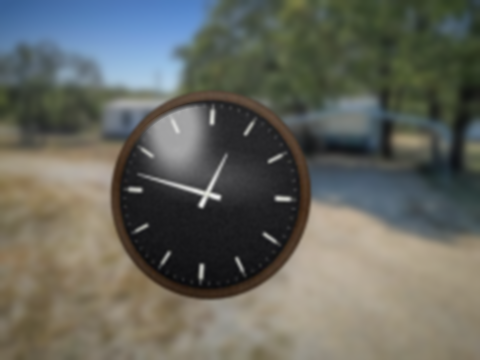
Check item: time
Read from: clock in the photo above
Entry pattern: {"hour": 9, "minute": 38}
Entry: {"hour": 12, "minute": 47}
